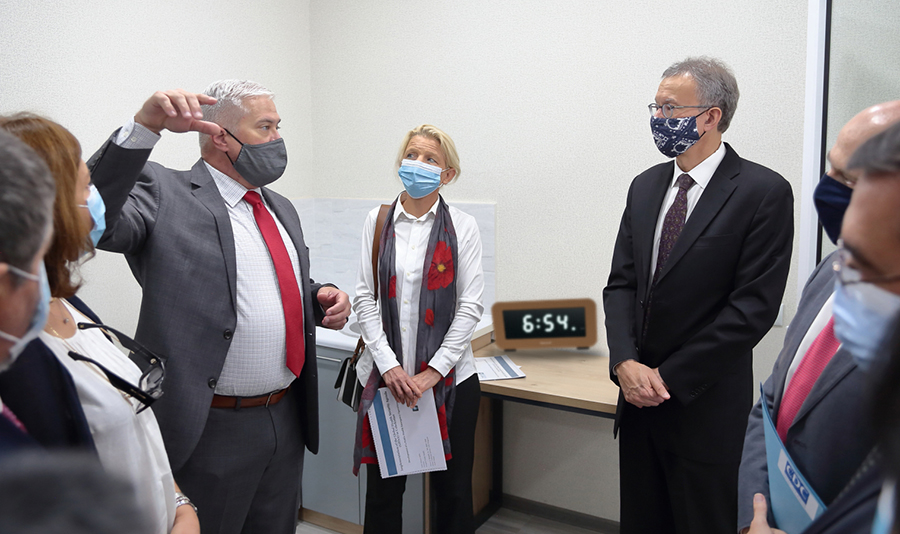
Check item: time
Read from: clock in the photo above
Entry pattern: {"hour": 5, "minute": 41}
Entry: {"hour": 6, "minute": 54}
